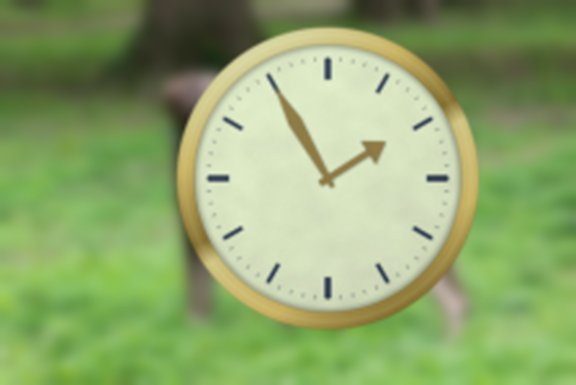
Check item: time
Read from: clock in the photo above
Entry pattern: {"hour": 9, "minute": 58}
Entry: {"hour": 1, "minute": 55}
